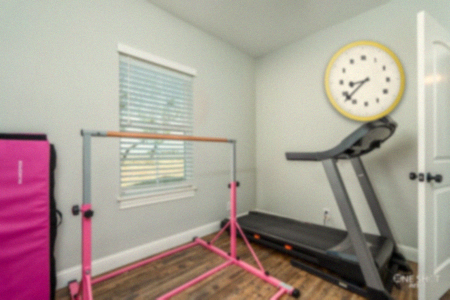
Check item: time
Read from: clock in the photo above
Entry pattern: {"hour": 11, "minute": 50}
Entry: {"hour": 8, "minute": 38}
